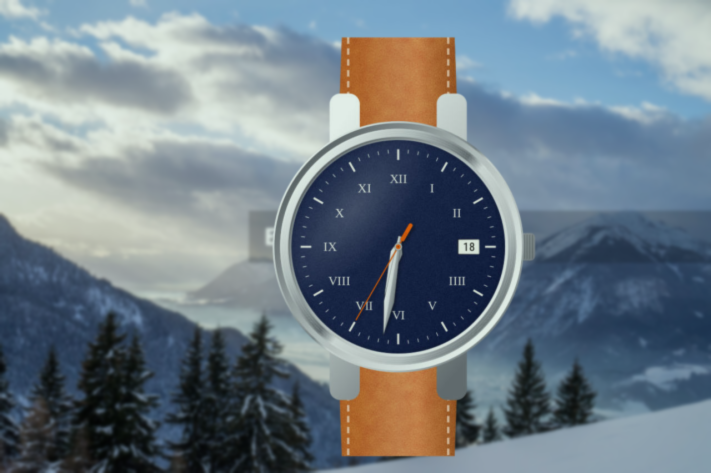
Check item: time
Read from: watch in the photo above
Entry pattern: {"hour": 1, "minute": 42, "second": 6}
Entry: {"hour": 6, "minute": 31, "second": 35}
